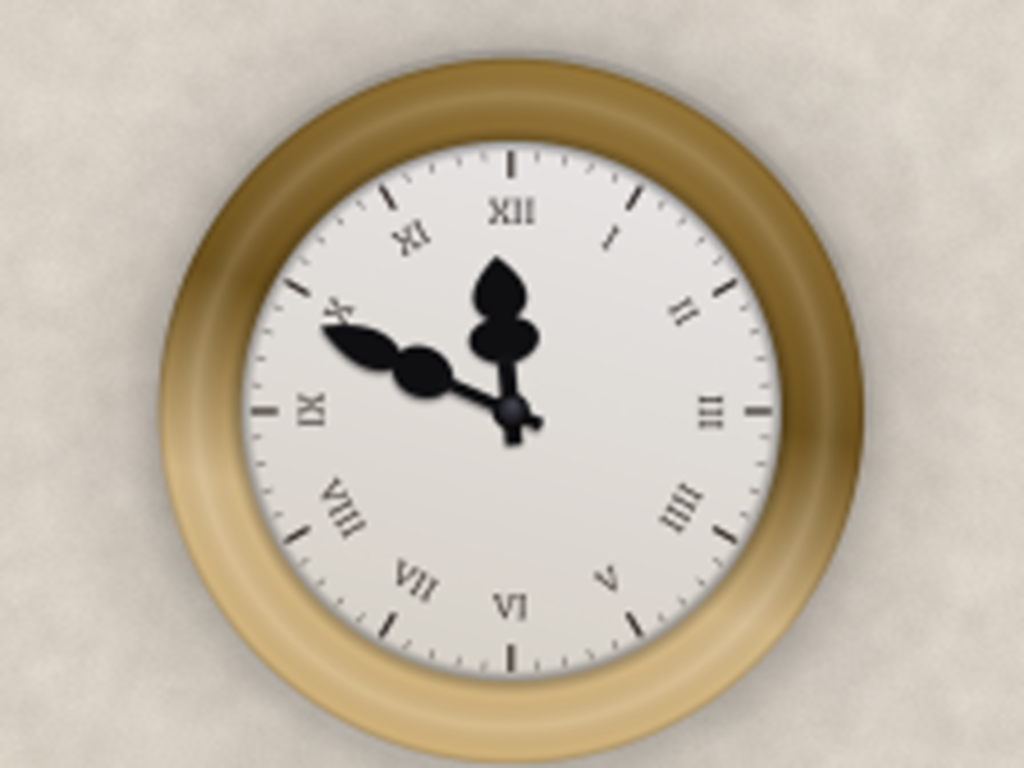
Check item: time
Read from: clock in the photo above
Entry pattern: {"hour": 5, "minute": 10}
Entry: {"hour": 11, "minute": 49}
